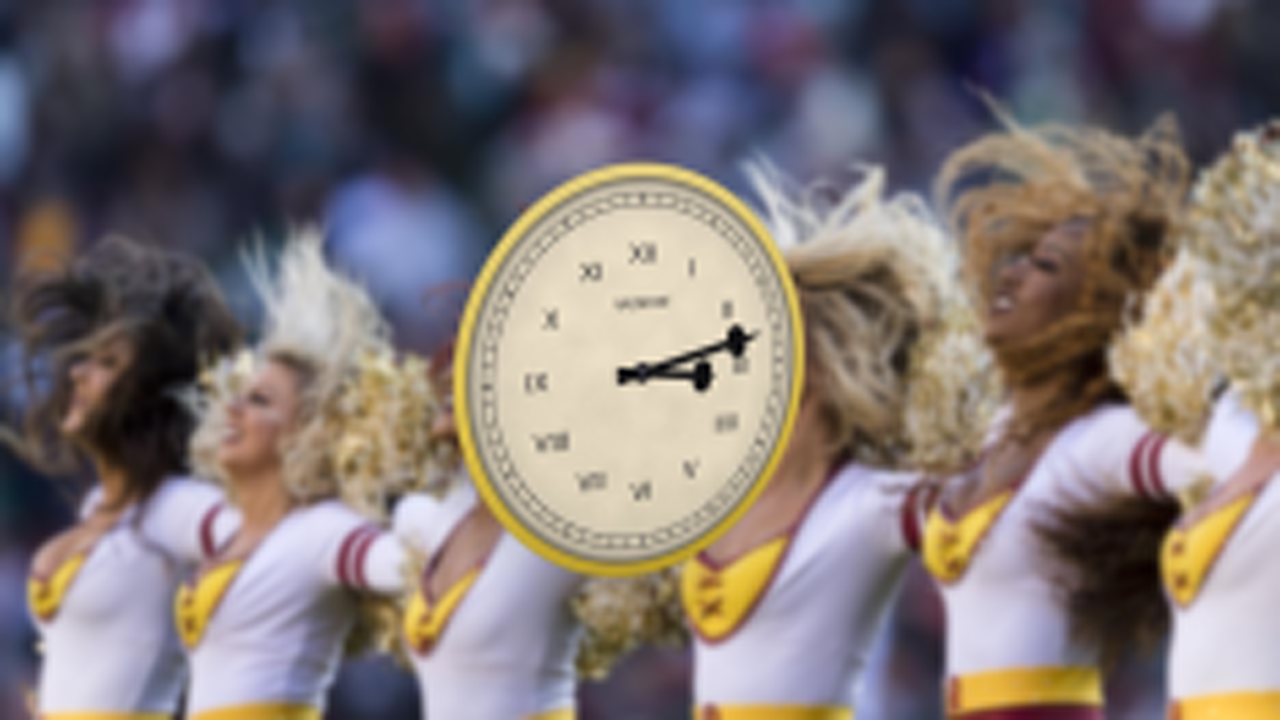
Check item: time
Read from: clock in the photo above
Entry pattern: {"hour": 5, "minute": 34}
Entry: {"hour": 3, "minute": 13}
